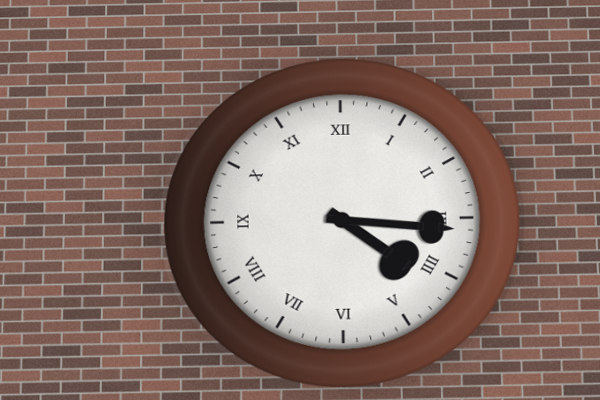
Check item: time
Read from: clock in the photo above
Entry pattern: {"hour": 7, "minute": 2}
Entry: {"hour": 4, "minute": 16}
